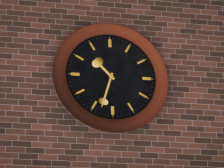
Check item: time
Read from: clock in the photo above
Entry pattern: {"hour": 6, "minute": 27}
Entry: {"hour": 10, "minute": 33}
